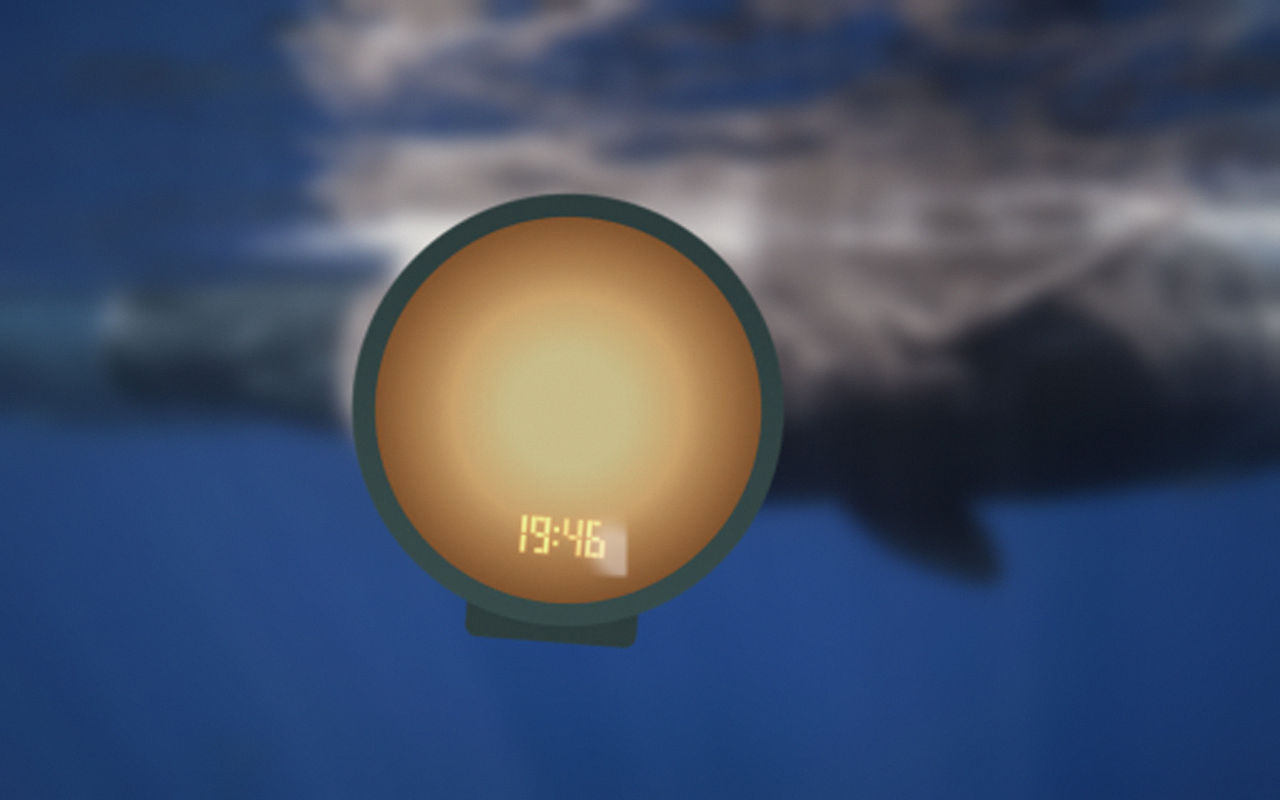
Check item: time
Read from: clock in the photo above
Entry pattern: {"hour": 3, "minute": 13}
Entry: {"hour": 19, "minute": 46}
